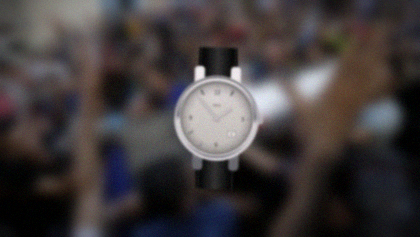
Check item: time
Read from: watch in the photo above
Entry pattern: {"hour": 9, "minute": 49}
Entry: {"hour": 1, "minute": 53}
